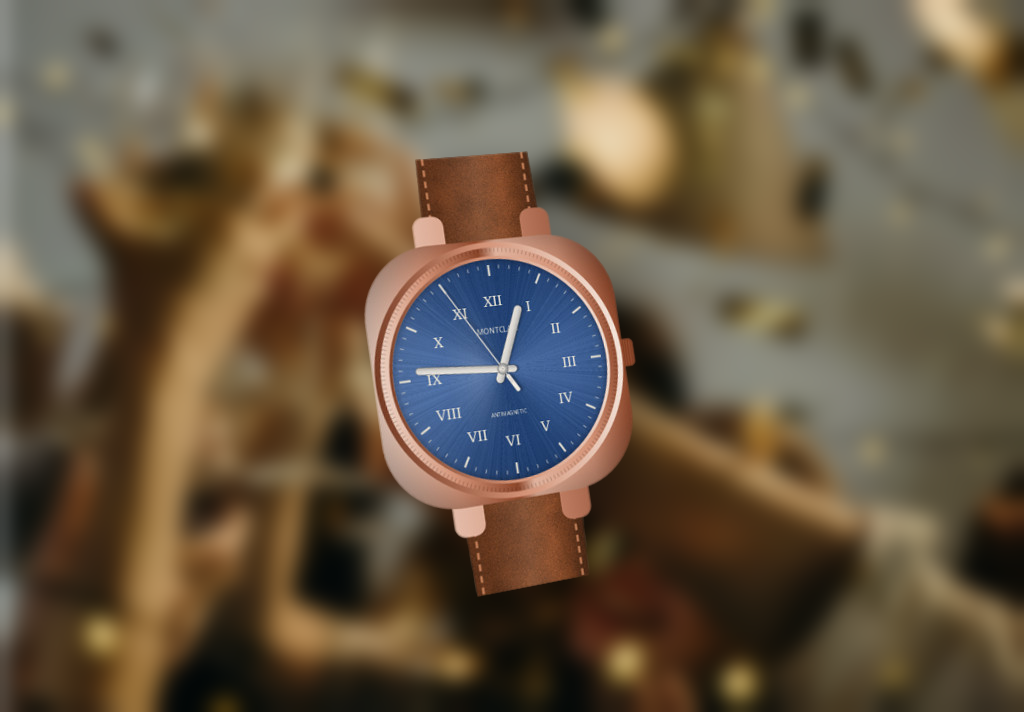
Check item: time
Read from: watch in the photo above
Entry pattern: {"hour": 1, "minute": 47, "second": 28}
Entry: {"hour": 12, "minute": 45, "second": 55}
